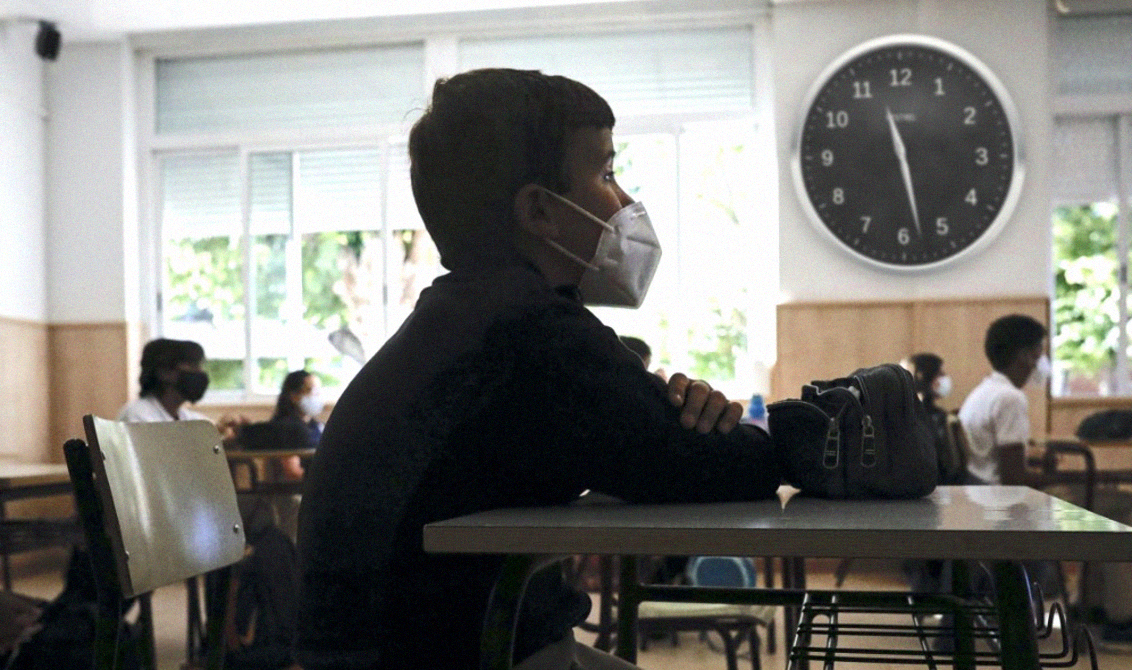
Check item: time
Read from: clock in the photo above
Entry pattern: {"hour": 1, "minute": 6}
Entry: {"hour": 11, "minute": 28}
